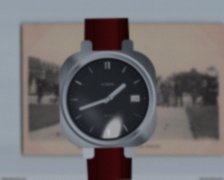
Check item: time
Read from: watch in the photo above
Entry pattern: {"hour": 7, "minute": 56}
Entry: {"hour": 1, "minute": 42}
